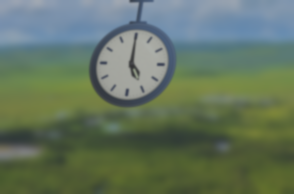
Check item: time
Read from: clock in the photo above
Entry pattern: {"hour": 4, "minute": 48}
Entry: {"hour": 5, "minute": 0}
